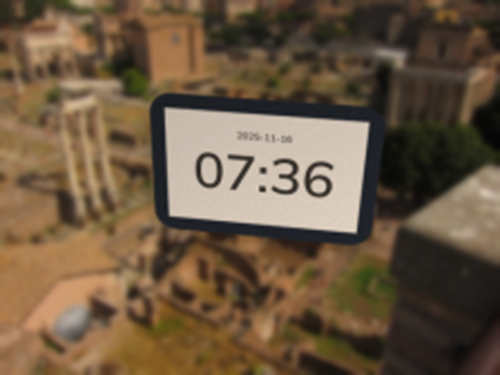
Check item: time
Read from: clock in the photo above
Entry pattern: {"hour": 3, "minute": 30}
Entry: {"hour": 7, "minute": 36}
